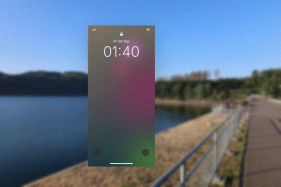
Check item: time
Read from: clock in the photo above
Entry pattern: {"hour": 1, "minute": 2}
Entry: {"hour": 1, "minute": 40}
